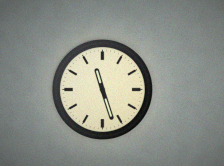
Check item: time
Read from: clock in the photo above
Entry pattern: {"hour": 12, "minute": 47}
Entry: {"hour": 11, "minute": 27}
